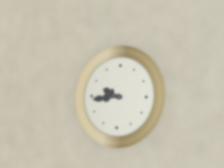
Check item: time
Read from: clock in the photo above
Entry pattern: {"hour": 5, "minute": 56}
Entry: {"hour": 9, "minute": 44}
